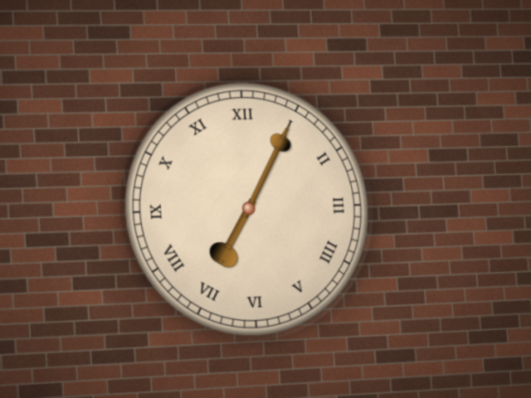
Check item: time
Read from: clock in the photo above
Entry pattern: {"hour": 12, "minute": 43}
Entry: {"hour": 7, "minute": 5}
